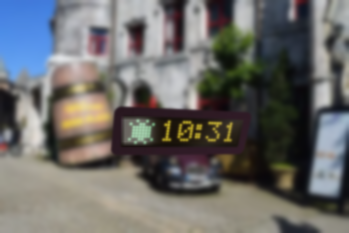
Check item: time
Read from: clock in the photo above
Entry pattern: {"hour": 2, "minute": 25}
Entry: {"hour": 10, "minute": 31}
